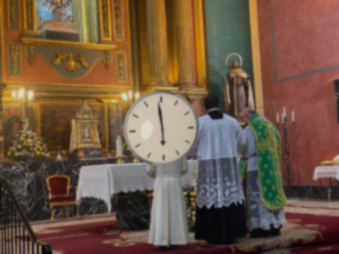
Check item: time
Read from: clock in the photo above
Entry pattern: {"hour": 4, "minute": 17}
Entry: {"hour": 5, "minute": 59}
